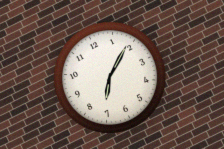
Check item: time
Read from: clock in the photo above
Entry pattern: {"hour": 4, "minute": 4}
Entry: {"hour": 7, "minute": 9}
